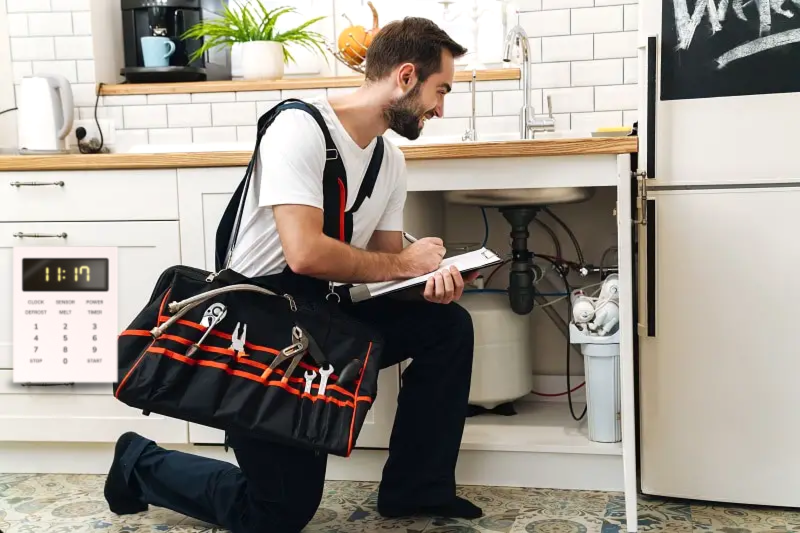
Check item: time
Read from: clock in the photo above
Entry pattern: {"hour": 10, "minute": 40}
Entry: {"hour": 11, "minute": 17}
